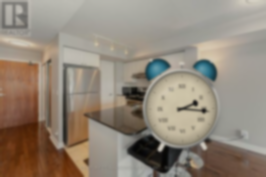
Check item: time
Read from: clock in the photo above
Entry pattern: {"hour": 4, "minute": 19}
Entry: {"hour": 2, "minute": 16}
